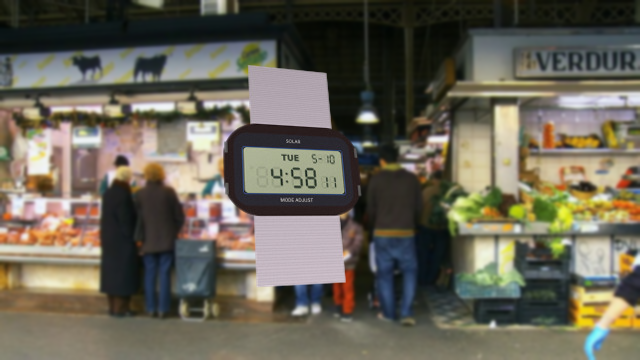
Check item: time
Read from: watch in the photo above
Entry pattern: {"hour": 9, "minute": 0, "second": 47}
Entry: {"hour": 4, "minute": 58, "second": 11}
